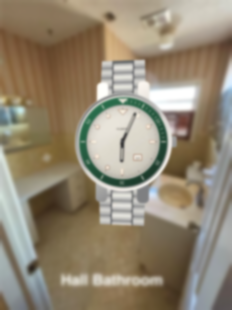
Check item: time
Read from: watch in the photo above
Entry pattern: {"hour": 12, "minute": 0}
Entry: {"hour": 6, "minute": 4}
